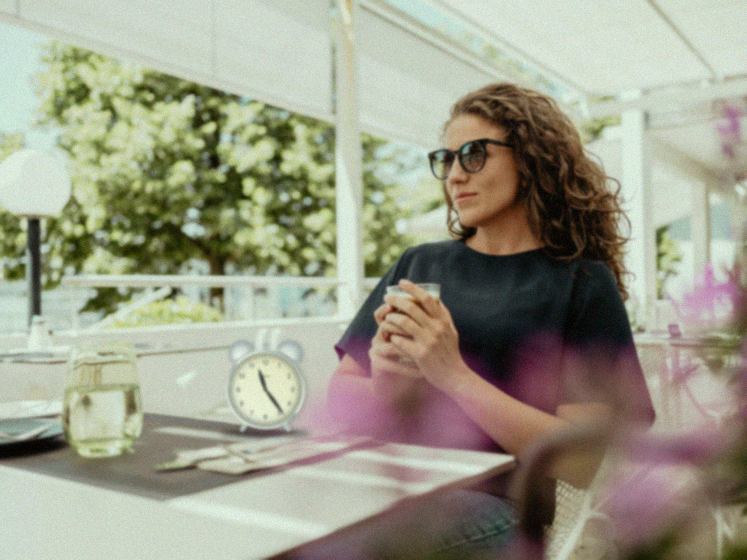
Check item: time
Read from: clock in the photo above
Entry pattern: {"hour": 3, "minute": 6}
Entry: {"hour": 11, "minute": 24}
